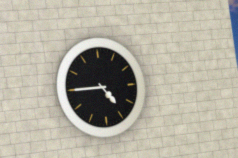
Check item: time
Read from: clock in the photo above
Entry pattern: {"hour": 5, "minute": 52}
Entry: {"hour": 4, "minute": 45}
